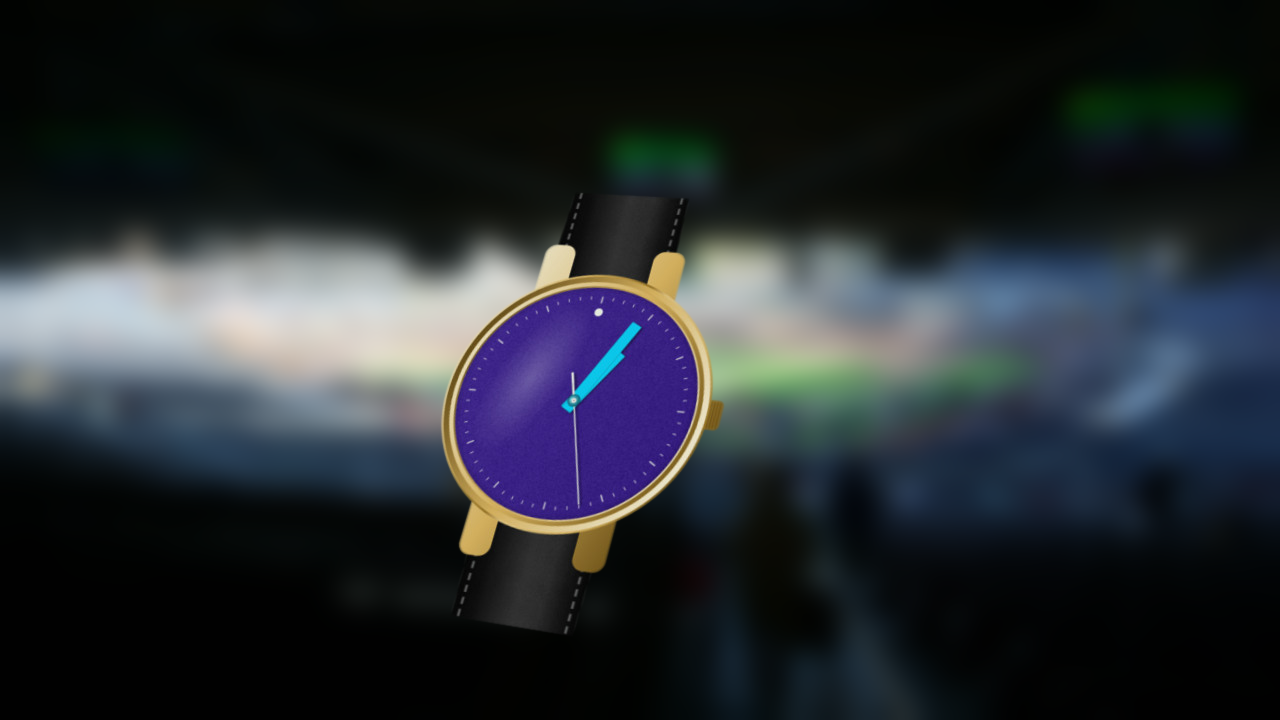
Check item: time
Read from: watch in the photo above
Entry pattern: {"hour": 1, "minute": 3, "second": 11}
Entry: {"hour": 1, "minute": 4, "second": 27}
